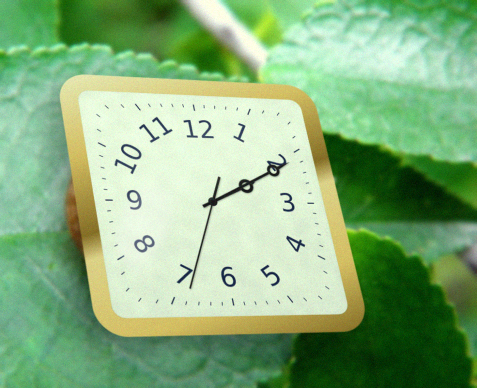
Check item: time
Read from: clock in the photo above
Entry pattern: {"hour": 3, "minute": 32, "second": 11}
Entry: {"hour": 2, "minute": 10, "second": 34}
